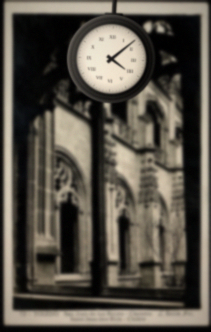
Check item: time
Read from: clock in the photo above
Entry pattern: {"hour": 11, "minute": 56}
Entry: {"hour": 4, "minute": 8}
